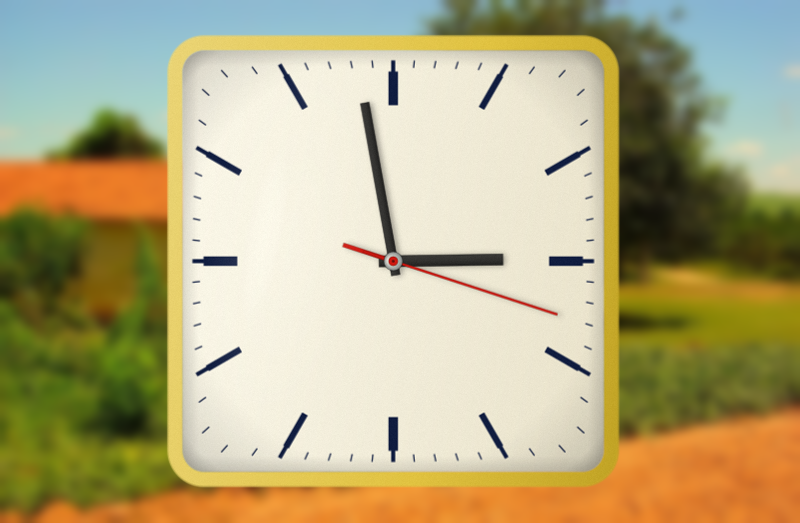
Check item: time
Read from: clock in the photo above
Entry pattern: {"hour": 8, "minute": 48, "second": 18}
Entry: {"hour": 2, "minute": 58, "second": 18}
